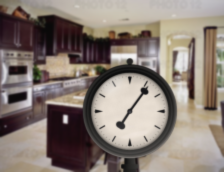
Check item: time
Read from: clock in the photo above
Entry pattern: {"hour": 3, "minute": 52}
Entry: {"hour": 7, "minute": 6}
